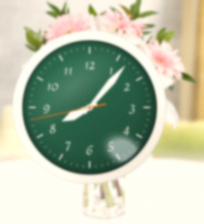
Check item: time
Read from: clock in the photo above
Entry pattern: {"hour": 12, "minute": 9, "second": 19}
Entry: {"hour": 8, "minute": 6, "second": 43}
